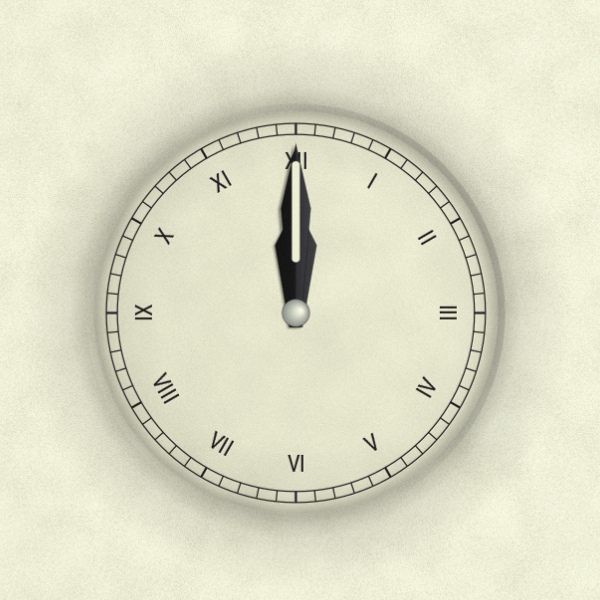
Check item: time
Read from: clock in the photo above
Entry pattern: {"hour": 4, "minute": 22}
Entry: {"hour": 12, "minute": 0}
